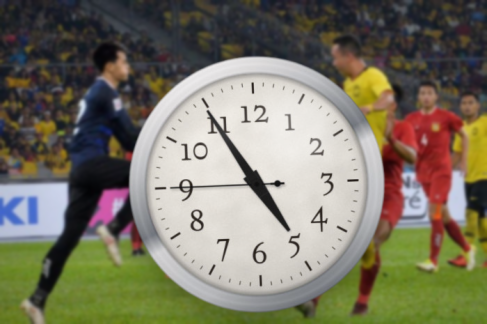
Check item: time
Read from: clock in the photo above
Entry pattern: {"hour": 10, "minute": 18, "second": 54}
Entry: {"hour": 4, "minute": 54, "second": 45}
